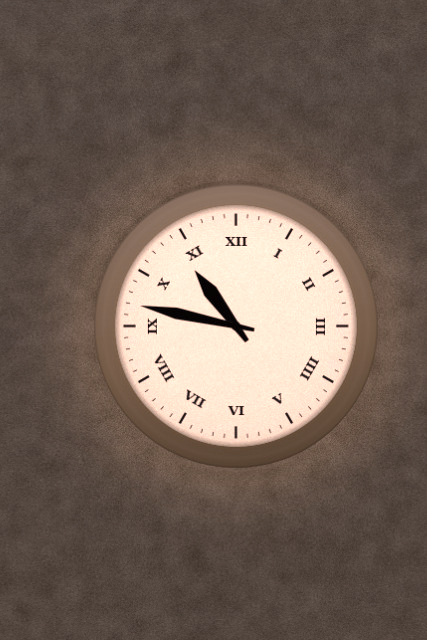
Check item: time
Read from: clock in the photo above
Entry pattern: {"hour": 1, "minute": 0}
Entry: {"hour": 10, "minute": 47}
